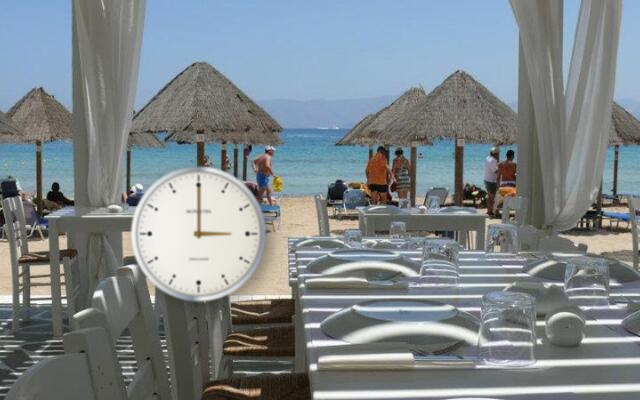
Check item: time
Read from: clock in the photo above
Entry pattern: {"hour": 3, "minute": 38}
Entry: {"hour": 3, "minute": 0}
